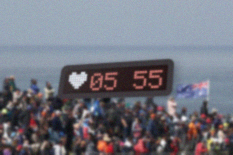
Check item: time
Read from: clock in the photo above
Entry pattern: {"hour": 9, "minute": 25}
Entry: {"hour": 5, "minute": 55}
